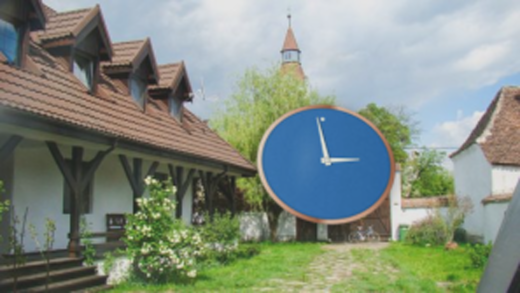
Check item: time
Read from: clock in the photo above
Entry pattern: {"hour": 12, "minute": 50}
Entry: {"hour": 2, "minute": 59}
